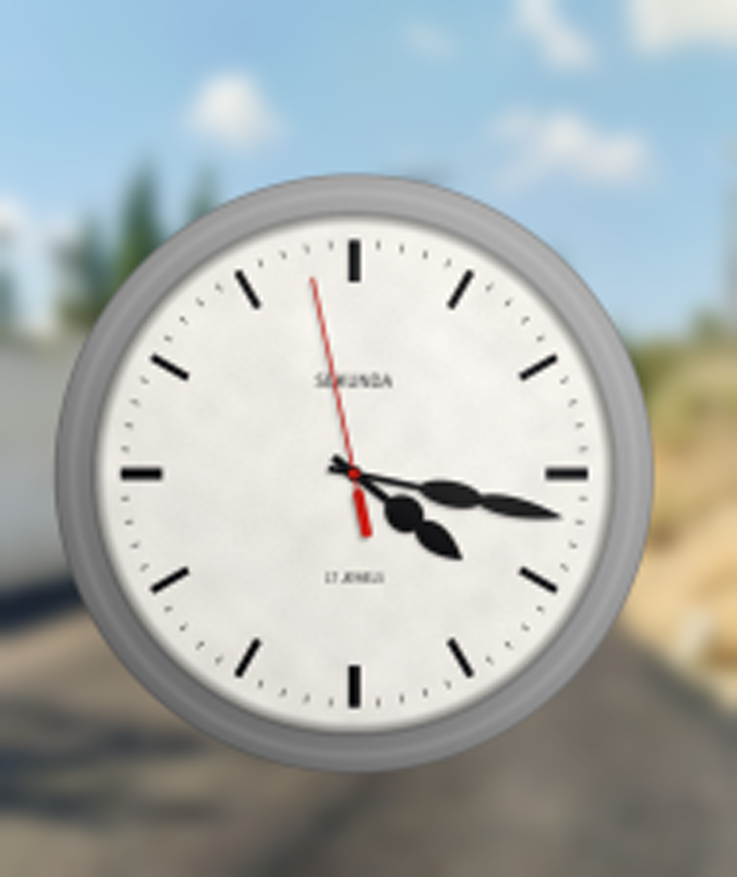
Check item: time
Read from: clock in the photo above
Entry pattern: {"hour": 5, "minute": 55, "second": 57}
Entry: {"hour": 4, "minute": 16, "second": 58}
